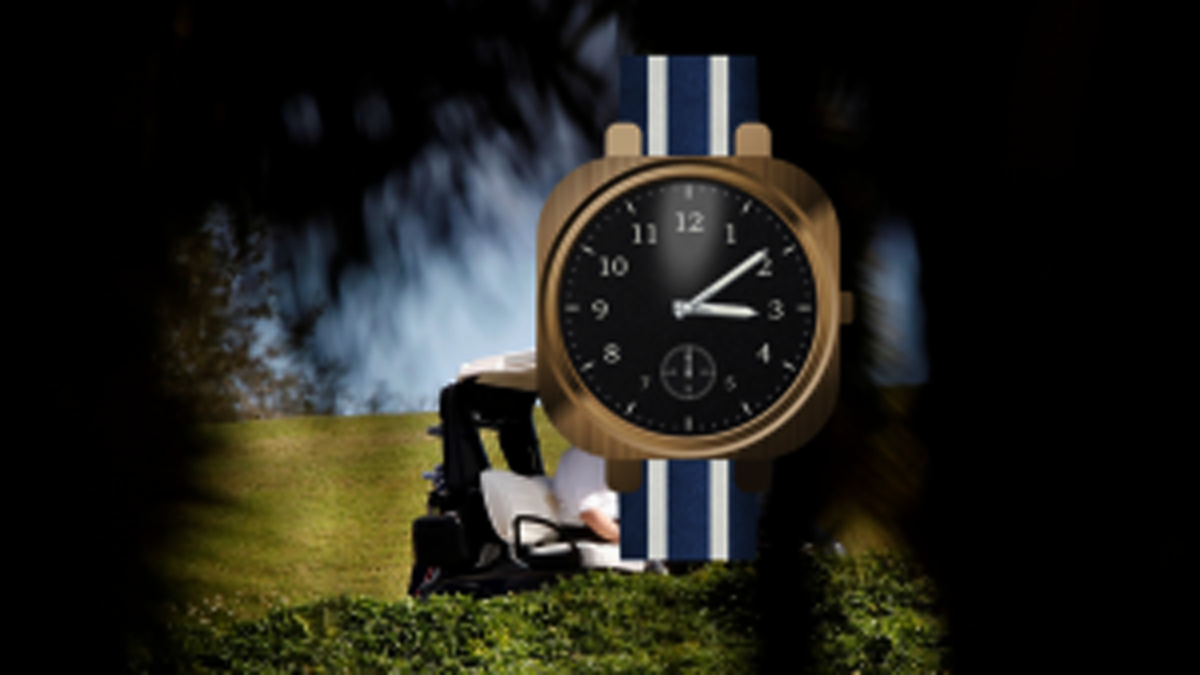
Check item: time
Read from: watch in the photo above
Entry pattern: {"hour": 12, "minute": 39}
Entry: {"hour": 3, "minute": 9}
